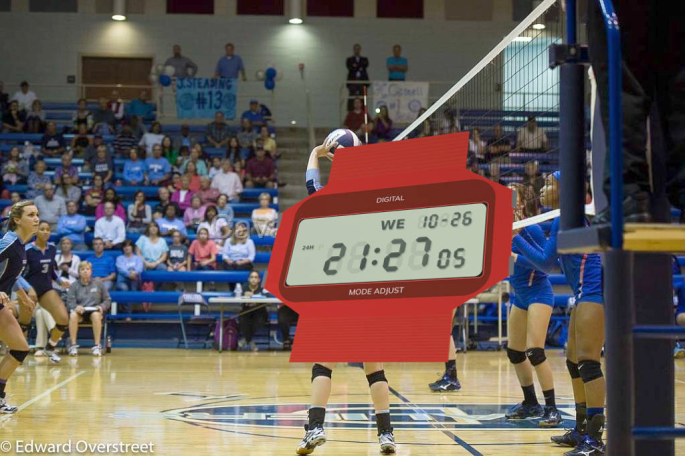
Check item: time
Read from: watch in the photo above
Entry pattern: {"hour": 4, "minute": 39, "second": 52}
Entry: {"hour": 21, "minute": 27, "second": 5}
